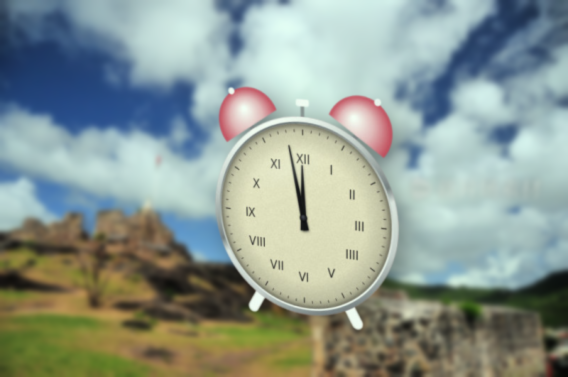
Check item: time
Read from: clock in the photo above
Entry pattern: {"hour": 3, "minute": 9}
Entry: {"hour": 11, "minute": 58}
